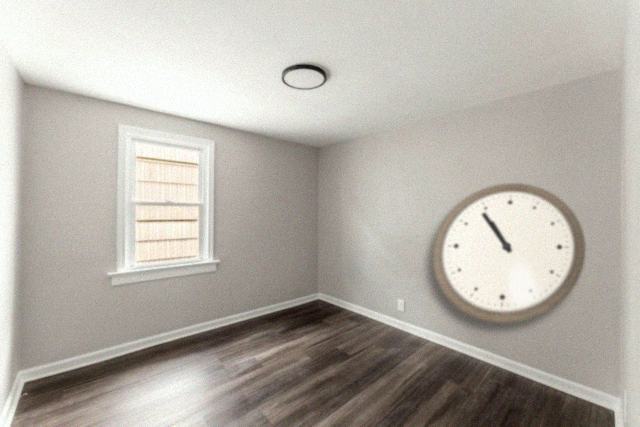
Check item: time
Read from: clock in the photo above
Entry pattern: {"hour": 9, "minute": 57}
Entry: {"hour": 10, "minute": 54}
